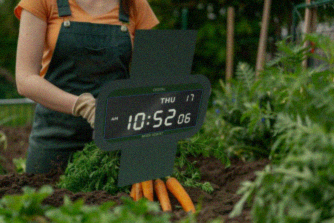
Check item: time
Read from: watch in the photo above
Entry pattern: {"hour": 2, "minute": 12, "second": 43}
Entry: {"hour": 10, "minute": 52, "second": 6}
